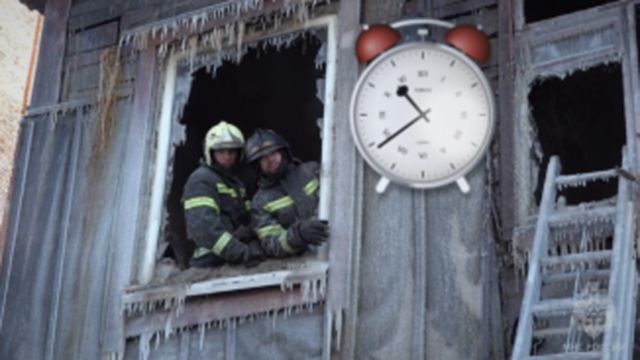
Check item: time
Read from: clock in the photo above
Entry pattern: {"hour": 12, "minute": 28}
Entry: {"hour": 10, "minute": 39}
